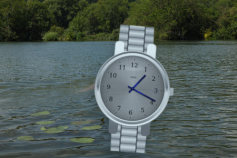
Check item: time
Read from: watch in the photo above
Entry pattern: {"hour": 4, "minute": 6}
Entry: {"hour": 1, "minute": 19}
